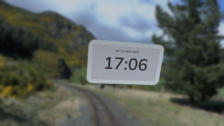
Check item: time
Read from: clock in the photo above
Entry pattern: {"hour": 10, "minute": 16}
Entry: {"hour": 17, "minute": 6}
